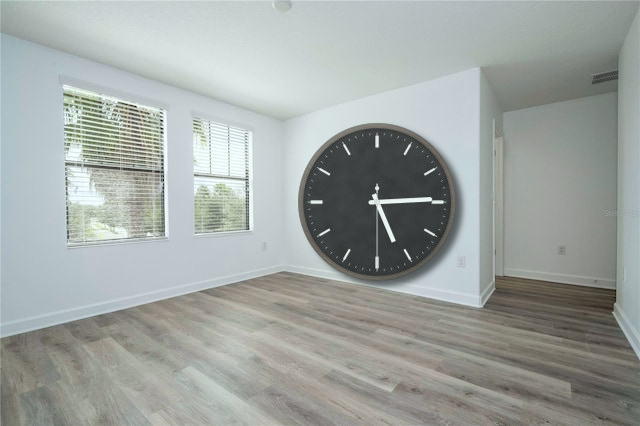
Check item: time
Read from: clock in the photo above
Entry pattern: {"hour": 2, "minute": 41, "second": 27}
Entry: {"hour": 5, "minute": 14, "second": 30}
